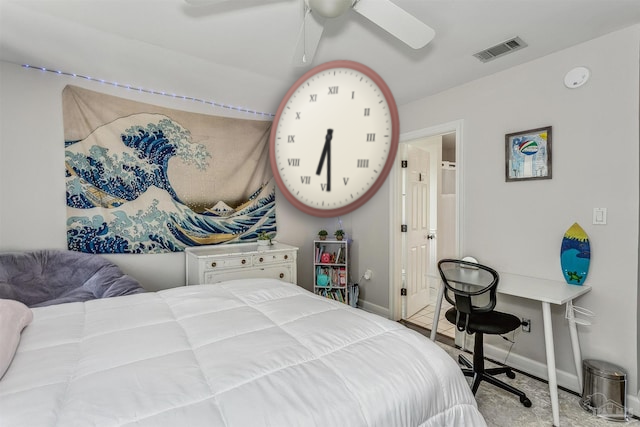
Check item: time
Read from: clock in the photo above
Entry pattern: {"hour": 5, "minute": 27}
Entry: {"hour": 6, "minute": 29}
